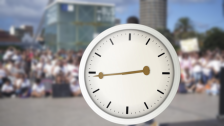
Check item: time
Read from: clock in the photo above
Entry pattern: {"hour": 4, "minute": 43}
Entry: {"hour": 2, "minute": 44}
